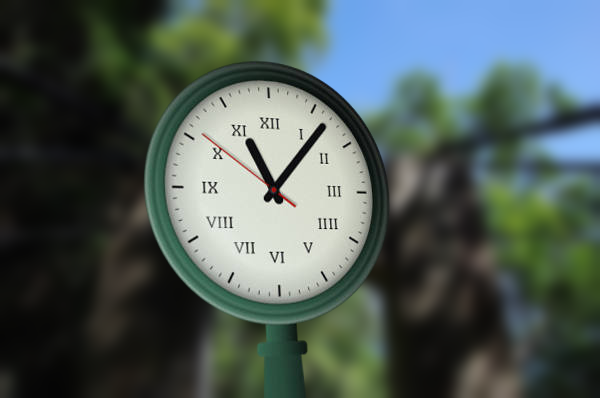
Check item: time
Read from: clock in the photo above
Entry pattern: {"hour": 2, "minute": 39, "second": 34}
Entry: {"hour": 11, "minute": 6, "second": 51}
